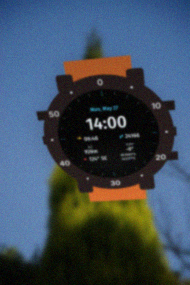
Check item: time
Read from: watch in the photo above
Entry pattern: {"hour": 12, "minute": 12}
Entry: {"hour": 14, "minute": 0}
